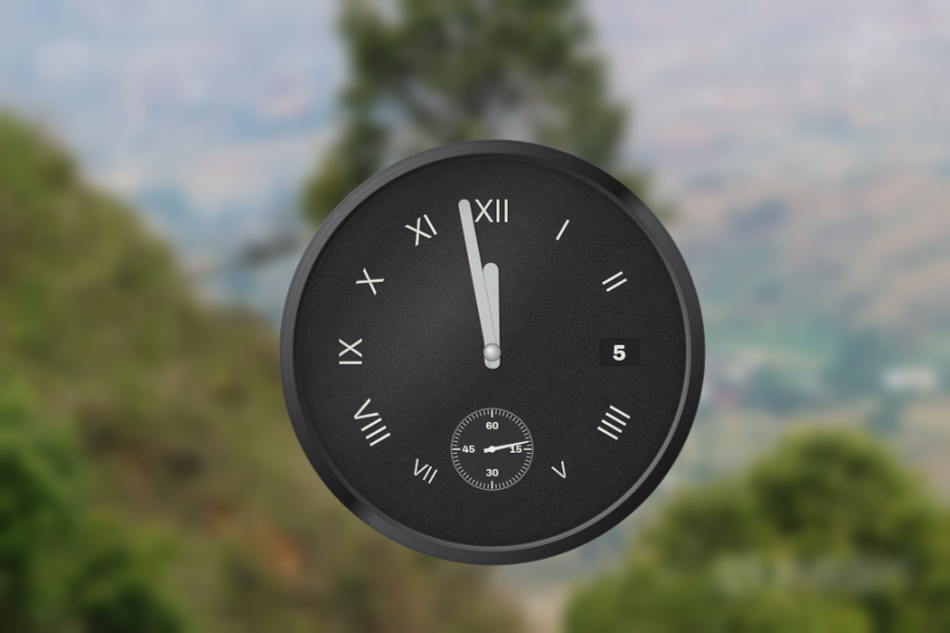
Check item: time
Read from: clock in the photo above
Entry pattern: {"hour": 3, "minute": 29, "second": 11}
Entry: {"hour": 11, "minute": 58, "second": 13}
